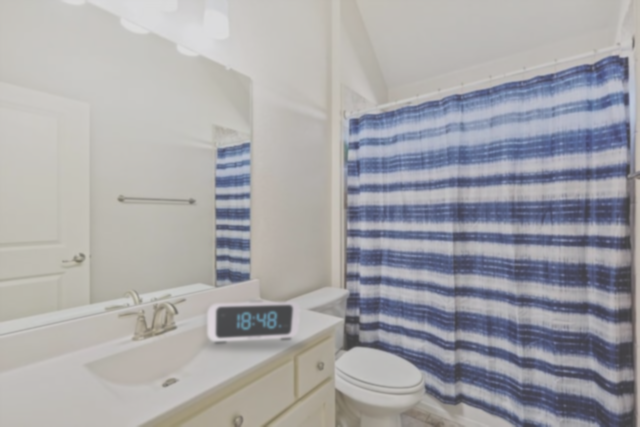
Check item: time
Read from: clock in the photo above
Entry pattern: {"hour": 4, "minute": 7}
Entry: {"hour": 18, "minute": 48}
